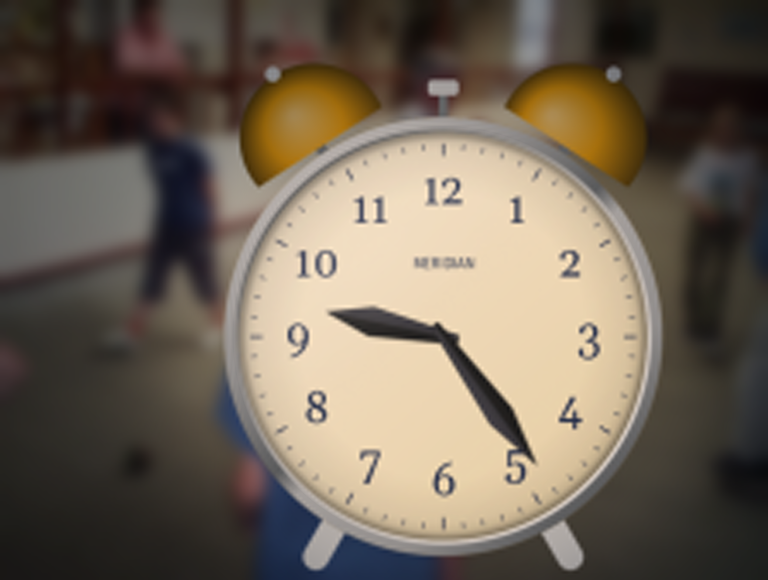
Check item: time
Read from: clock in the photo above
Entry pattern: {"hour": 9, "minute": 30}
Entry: {"hour": 9, "minute": 24}
